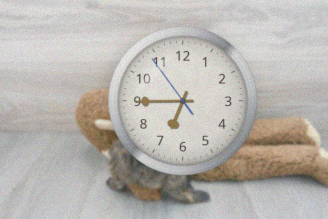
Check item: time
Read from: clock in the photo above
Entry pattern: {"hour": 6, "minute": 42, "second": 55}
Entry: {"hour": 6, "minute": 44, "second": 54}
